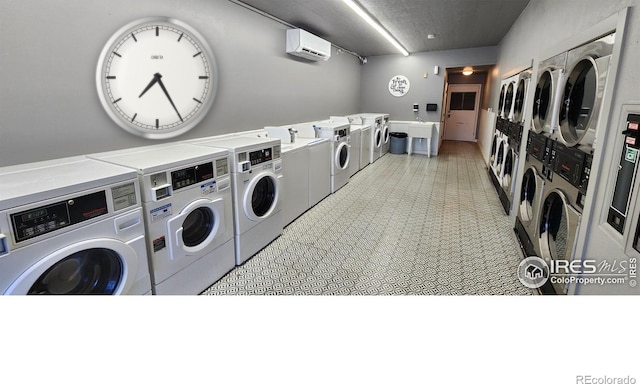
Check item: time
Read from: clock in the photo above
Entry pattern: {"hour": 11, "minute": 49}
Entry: {"hour": 7, "minute": 25}
